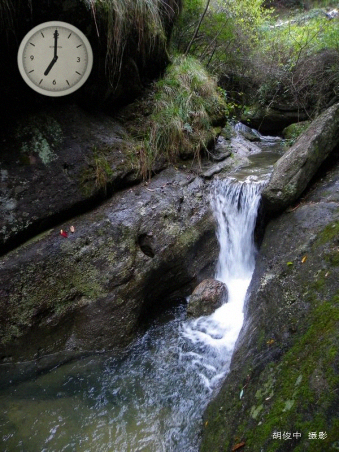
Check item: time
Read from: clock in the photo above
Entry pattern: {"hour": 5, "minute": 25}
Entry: {"hour": 7, "minute": 0}
